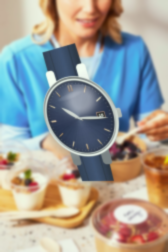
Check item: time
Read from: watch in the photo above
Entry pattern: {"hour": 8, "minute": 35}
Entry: {"hour": 10, "minute": 16}
